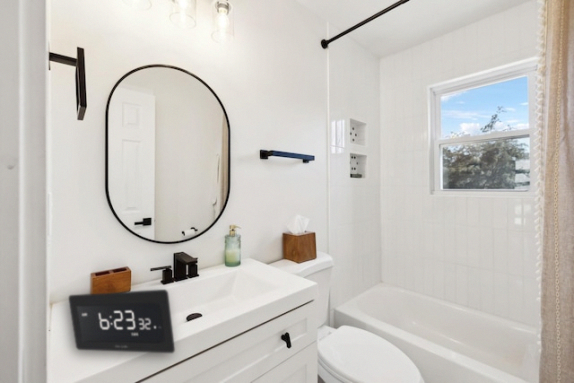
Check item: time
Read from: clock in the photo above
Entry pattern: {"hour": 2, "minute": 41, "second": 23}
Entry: {"hour": 6, "minute": 23, "second": 32}
